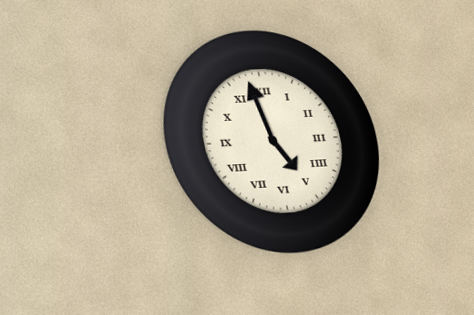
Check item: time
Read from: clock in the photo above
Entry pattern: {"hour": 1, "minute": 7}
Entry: {"hour": 4, "minute": 58}
